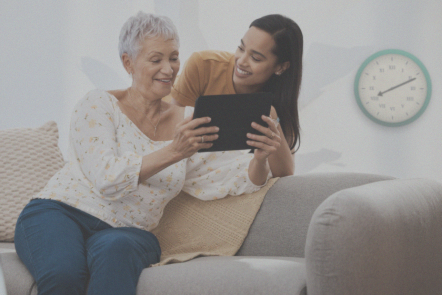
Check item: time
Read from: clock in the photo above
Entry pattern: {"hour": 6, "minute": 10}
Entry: {"hour": 8, "minute": 11}
